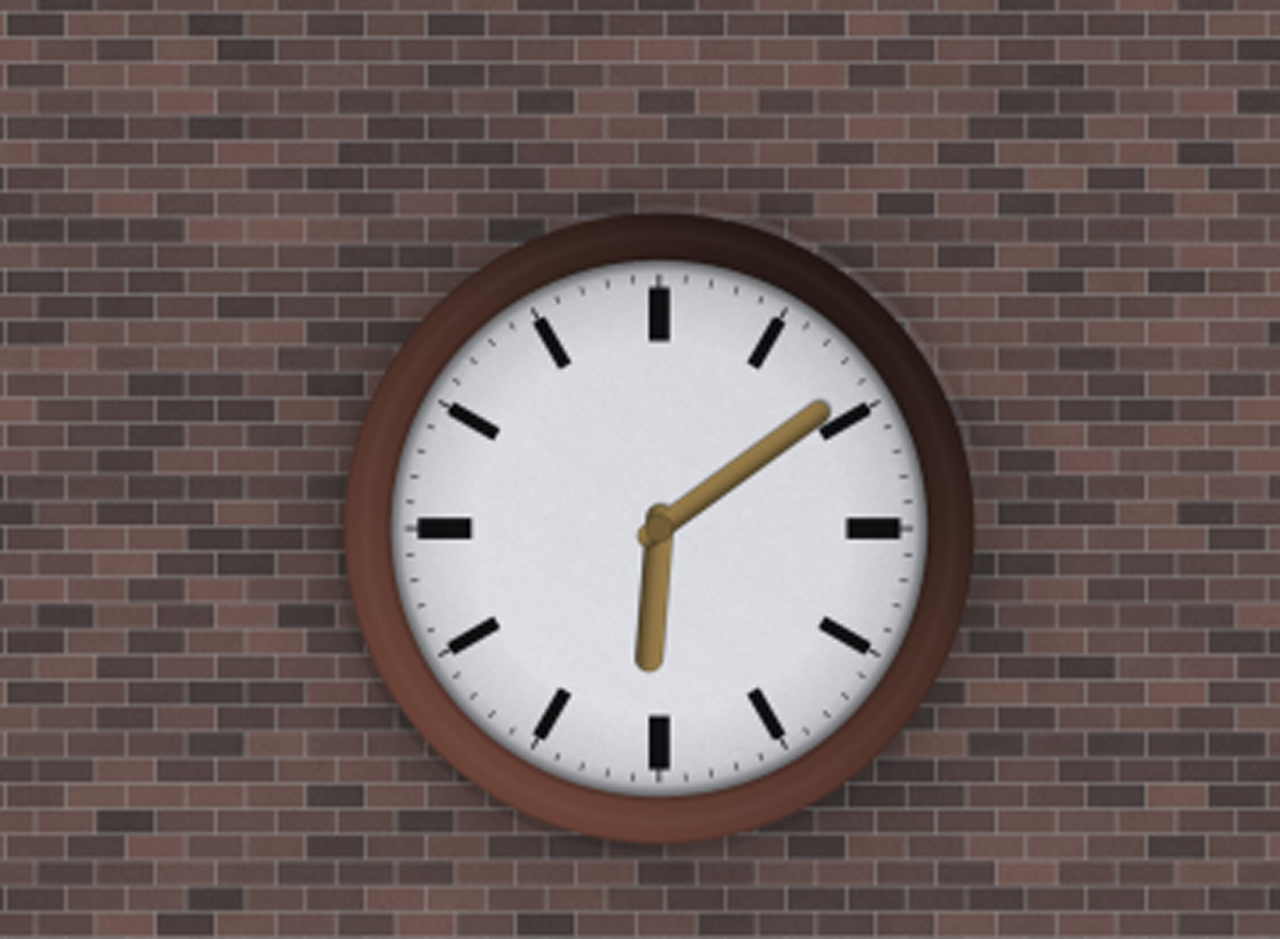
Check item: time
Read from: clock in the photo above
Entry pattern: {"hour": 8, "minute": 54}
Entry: {"hour": 6, "minute": 9}
